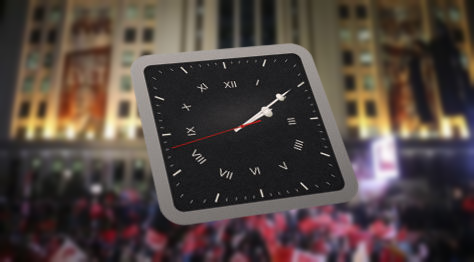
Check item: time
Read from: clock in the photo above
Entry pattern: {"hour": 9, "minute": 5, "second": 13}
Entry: {"hour": 2, "minute": 9, "second": 43}
